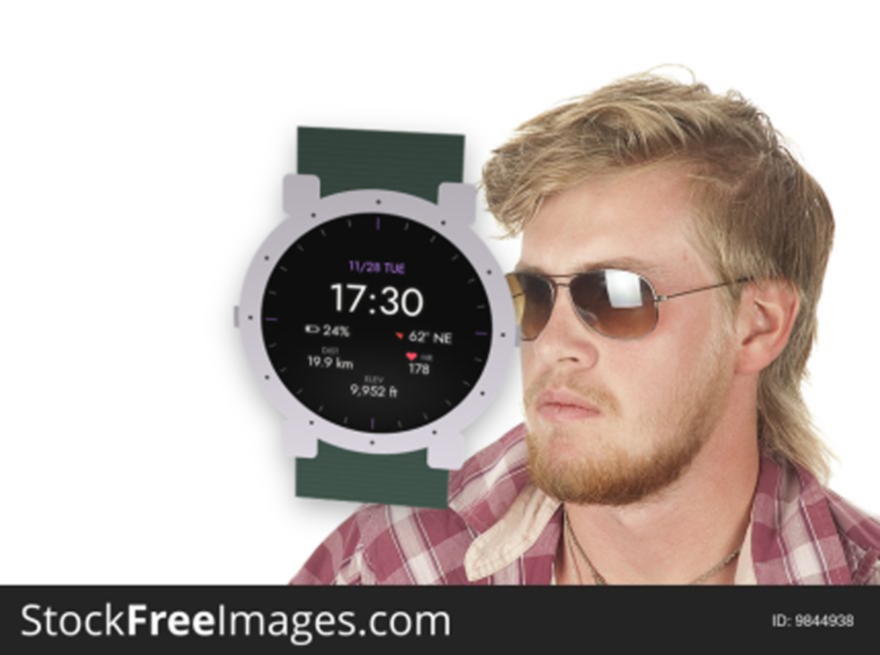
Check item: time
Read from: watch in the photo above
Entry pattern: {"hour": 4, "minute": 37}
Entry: {"hour": 17, "minute": 30}
